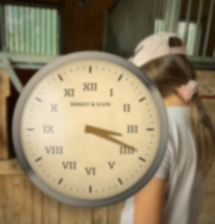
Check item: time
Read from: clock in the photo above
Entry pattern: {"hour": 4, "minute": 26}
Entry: {"hour": 3, "minute": 19}
